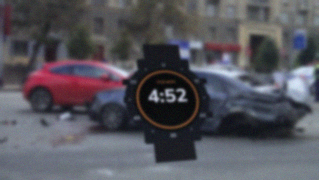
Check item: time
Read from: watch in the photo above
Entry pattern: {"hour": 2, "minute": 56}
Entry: {"hour": 4, "minute": 52}
